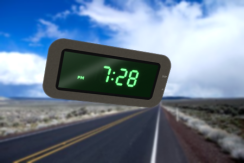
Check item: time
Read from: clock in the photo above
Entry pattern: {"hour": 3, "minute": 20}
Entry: {"hour": 7, "minute": 28}
